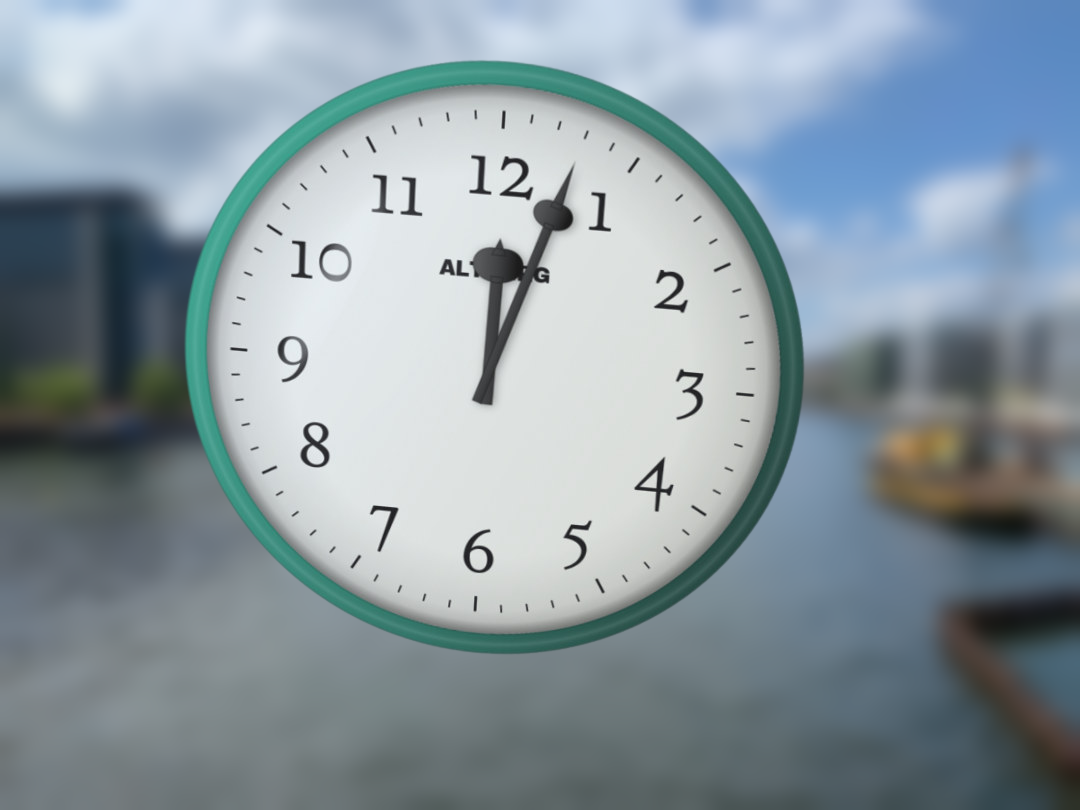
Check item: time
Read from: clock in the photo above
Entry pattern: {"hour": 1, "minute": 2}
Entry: {"hour": 12, "minute": 3}
